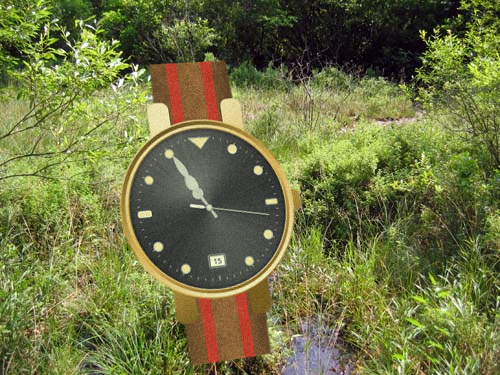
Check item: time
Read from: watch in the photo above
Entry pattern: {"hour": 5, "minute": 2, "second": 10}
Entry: {"hour": 10, "minute": 55, "second": 17}
